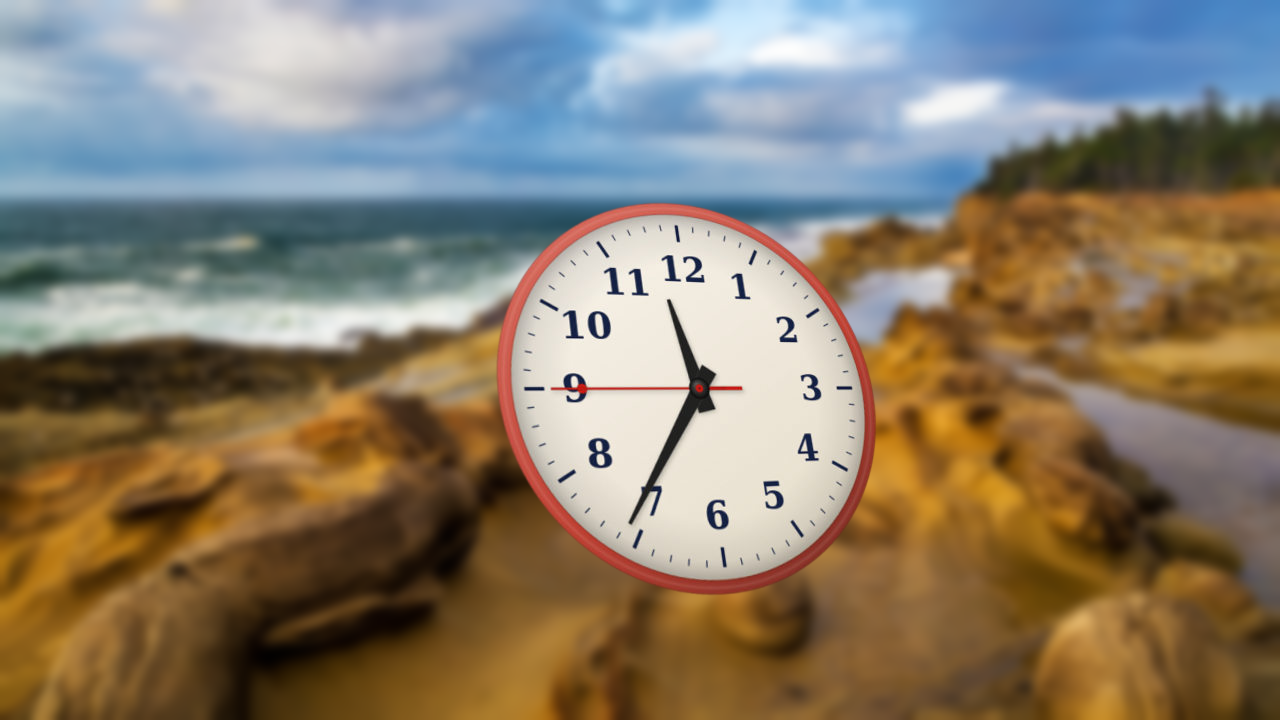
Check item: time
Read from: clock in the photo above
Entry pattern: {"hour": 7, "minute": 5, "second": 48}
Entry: {"hour": 11, "minute": 35, "second": 45}
